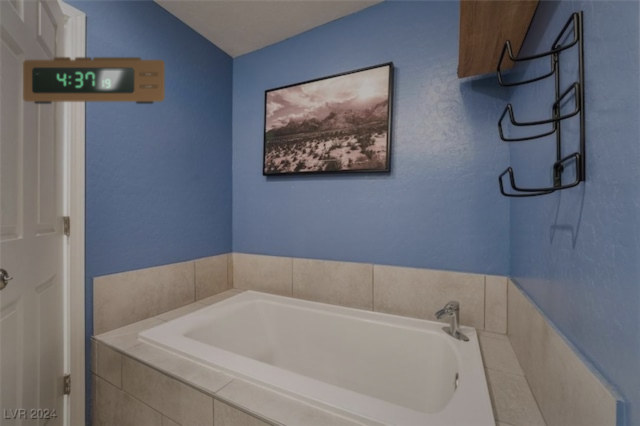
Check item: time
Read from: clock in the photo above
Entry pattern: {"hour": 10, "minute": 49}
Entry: {"hour": 4, "minute": 37}
